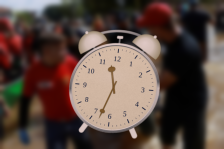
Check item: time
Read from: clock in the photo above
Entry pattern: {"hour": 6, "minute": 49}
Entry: {"hour": 11, "minute": 33}
